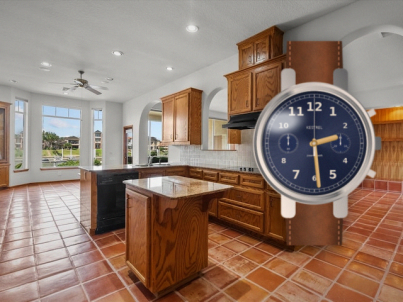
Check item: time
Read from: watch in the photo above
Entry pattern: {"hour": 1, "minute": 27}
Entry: {"hour": 2, "minute": 29}
